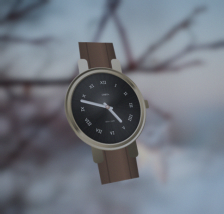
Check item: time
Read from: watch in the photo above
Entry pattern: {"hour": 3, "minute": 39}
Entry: {"hour": 4, "minute": 48}
